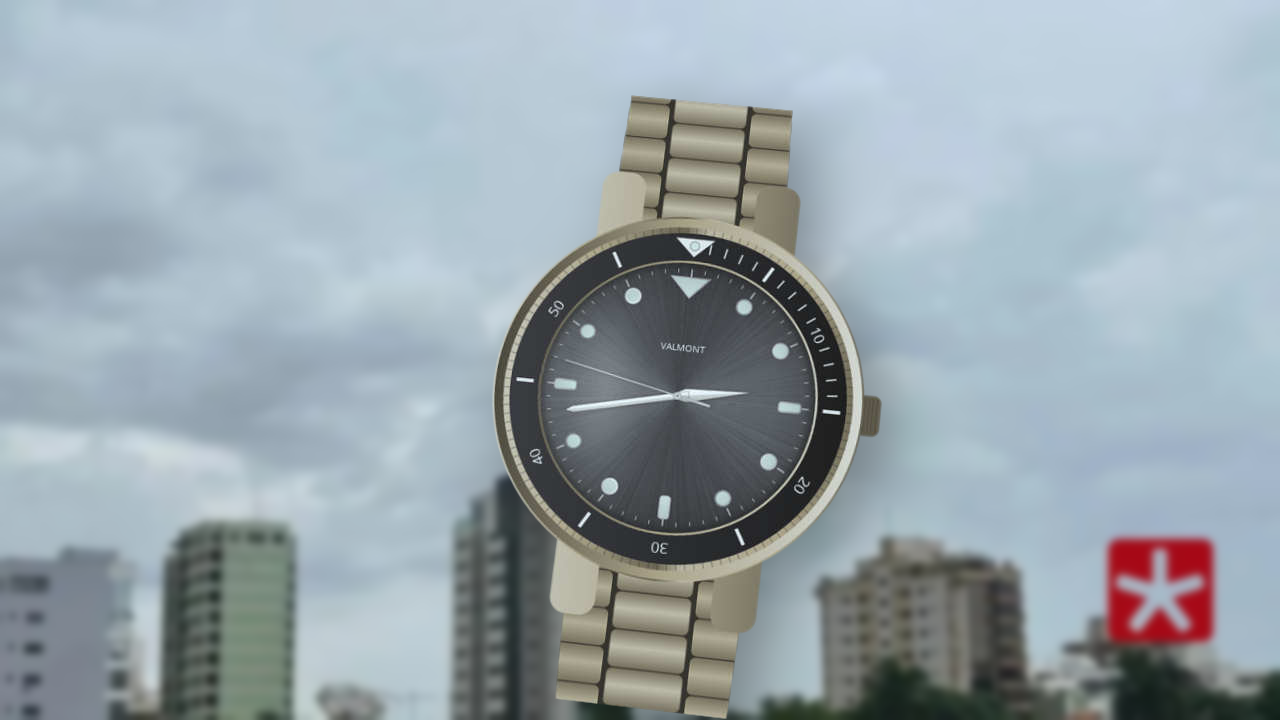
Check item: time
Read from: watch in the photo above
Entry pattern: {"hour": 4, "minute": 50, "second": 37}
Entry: {"hour": 2, "minute": 42, "second": 47}
